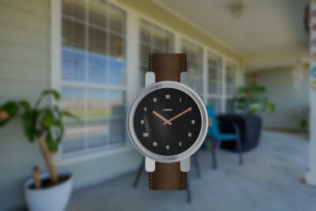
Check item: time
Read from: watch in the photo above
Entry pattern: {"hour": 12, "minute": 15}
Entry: {"hour": 10, "minute": 10}
